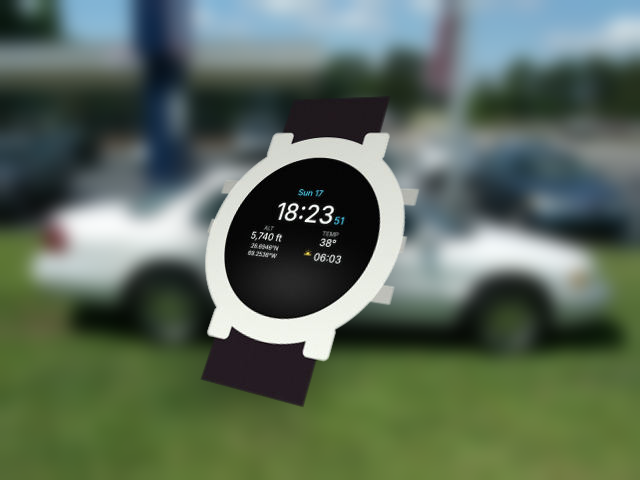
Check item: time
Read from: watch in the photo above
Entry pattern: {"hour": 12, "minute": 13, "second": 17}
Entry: {"hour": 18, "minute": 23, "second": 51}
